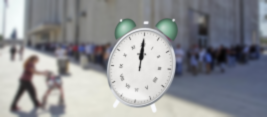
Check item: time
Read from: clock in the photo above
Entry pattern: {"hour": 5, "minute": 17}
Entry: {"hour": 12, "minute": 0}
